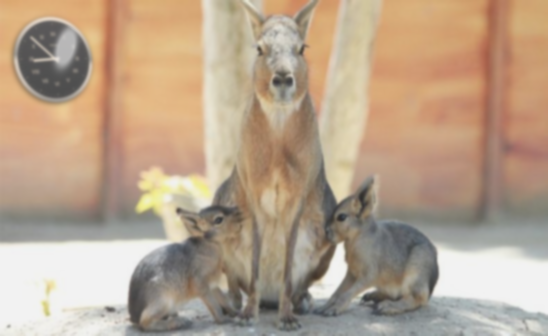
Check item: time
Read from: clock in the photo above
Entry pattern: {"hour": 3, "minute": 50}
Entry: {"hour": 8, "minute": 52}
